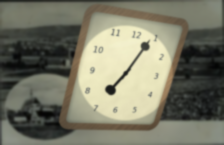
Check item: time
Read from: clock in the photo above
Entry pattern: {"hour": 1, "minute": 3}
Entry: {"hour": 7, "minute": 4}
